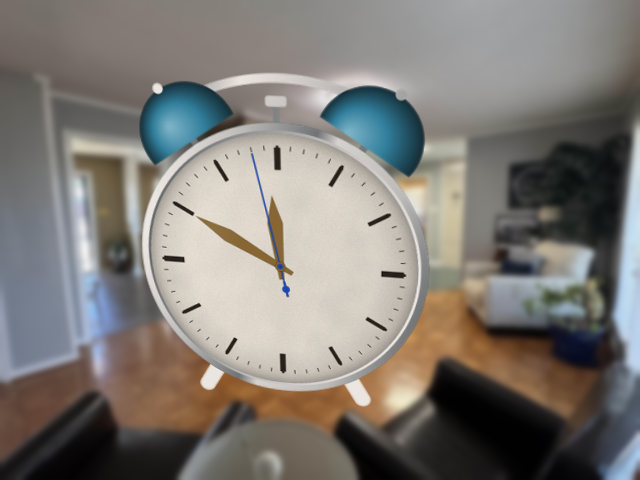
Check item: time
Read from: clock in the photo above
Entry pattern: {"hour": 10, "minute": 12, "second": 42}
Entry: {"hour": 11, "minute": 49, "second": 58}
